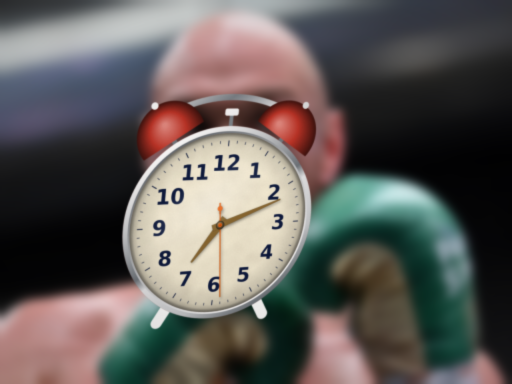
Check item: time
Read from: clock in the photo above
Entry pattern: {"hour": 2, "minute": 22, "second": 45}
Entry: {"hour": 7, "minute": 11, "second": 29}
